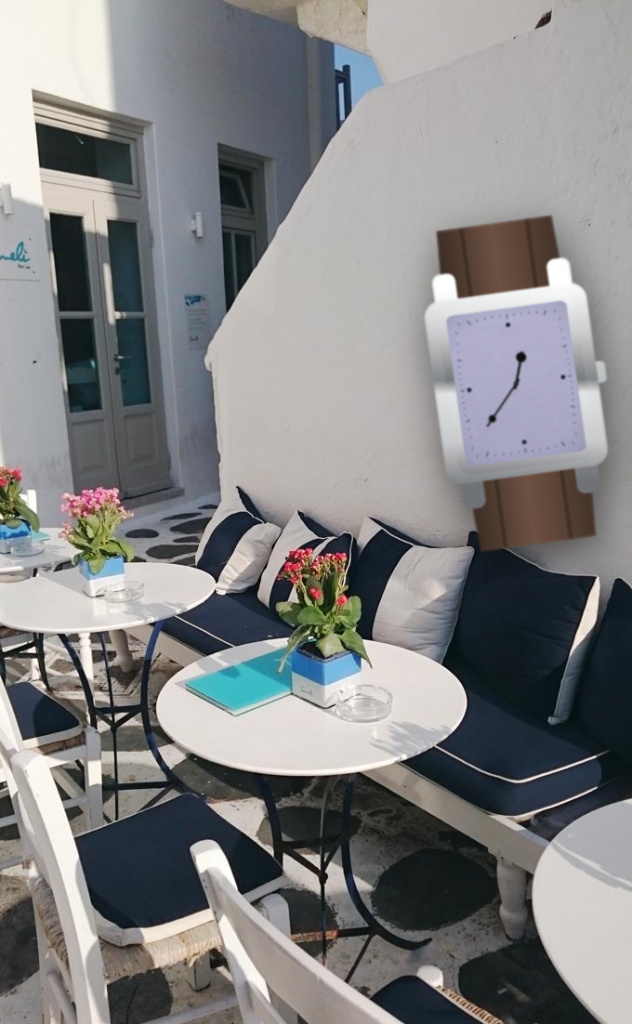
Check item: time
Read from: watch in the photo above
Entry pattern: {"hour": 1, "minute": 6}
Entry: {"hour": 12, "minute": 37}
